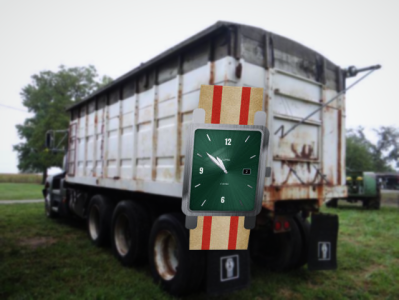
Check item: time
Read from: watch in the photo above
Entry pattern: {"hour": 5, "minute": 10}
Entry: {"hour": 10, "minute": 52}
